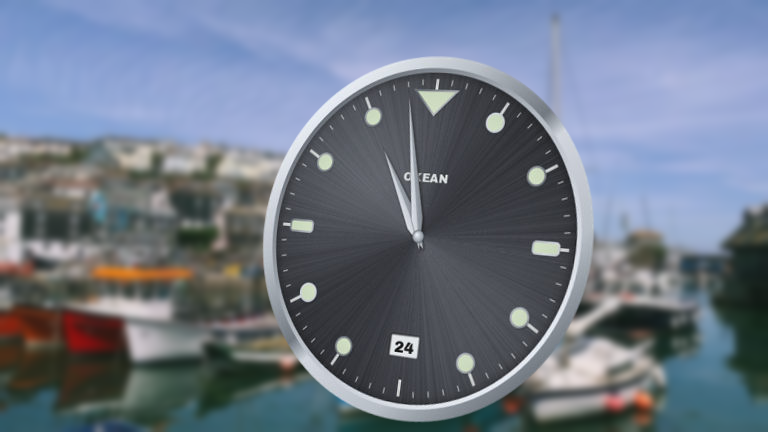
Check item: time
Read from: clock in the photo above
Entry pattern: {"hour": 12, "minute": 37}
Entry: {"hour": 10, "minute": 58}
